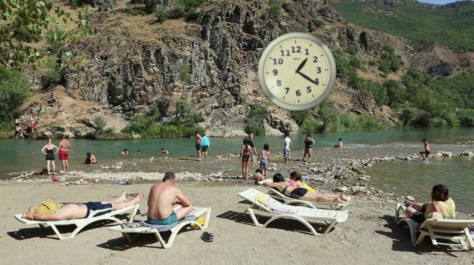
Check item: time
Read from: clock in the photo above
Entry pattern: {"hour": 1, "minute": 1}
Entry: {"hour": 1, "minute": 21}
